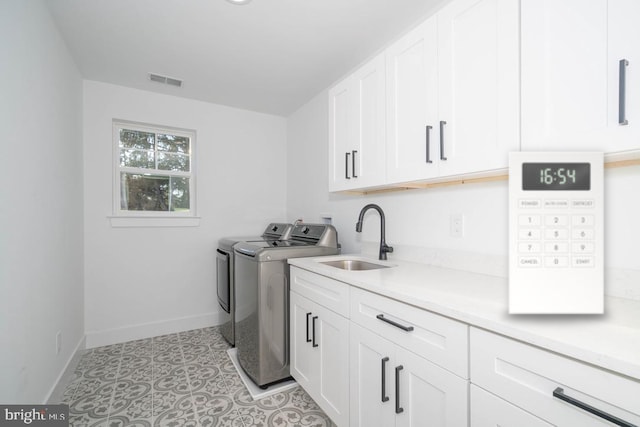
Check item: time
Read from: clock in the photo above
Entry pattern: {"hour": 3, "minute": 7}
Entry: {"hour": 16, "minute": 54}
